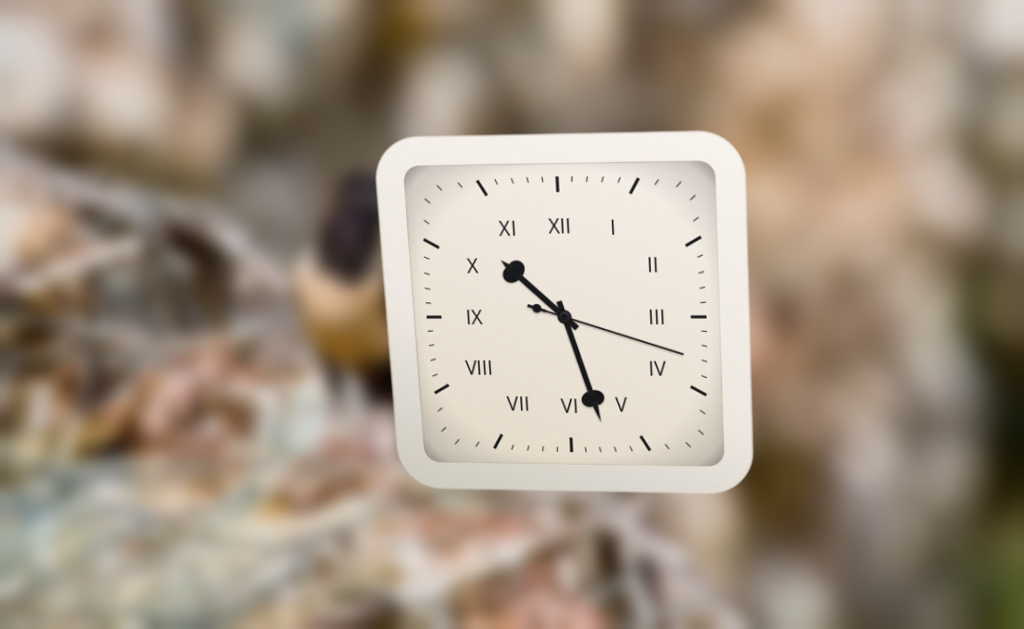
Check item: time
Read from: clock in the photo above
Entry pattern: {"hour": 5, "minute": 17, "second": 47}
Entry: {"hour": 10, "minute": 27, "second": 18}
